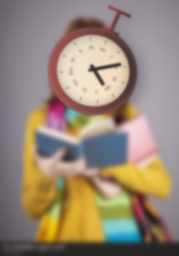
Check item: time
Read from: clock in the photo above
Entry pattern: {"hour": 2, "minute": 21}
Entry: {"hour": 4, "minute": 9}
